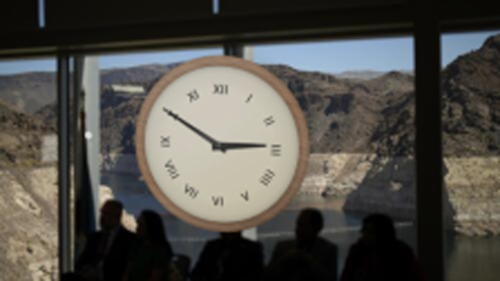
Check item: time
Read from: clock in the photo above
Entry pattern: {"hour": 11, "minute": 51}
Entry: {"hour": 2, "minute": 50}
